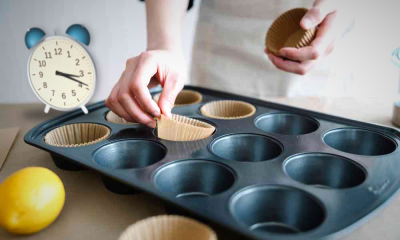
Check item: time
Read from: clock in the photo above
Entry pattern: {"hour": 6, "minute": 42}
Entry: {"hour": 3, "minute": 19}
